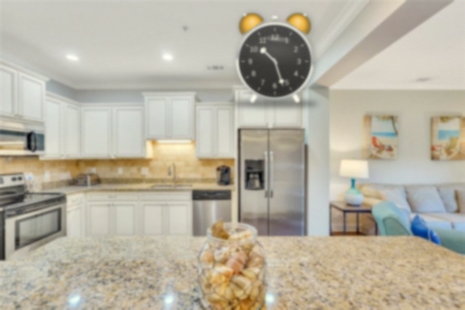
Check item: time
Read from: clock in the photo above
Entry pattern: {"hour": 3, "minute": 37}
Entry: {"hour": 10, "minute": 27}
